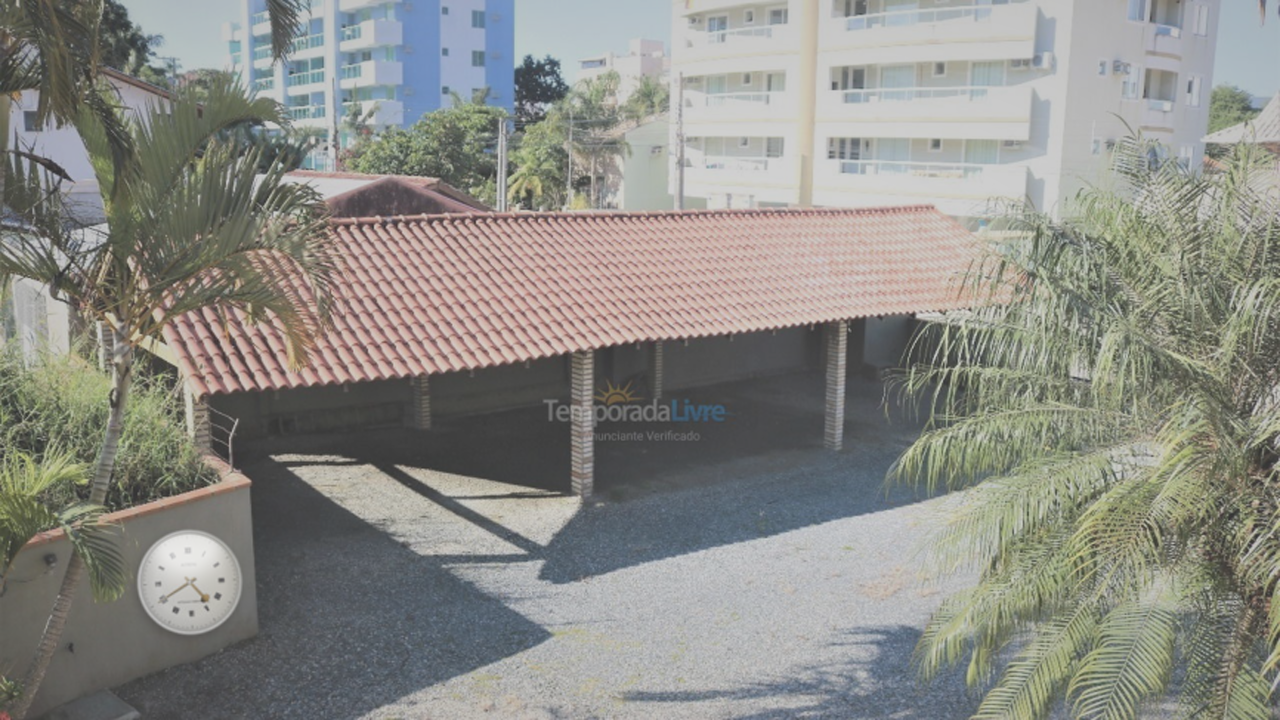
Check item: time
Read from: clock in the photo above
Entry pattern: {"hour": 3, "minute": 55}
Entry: {"hour": 4, "minute": 40}
